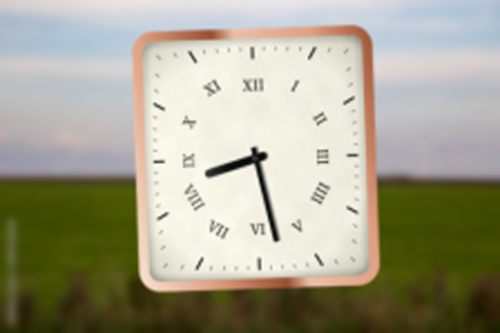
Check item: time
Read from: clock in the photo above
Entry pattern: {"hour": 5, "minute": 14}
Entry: {"hour": 8, "minute": 28}
